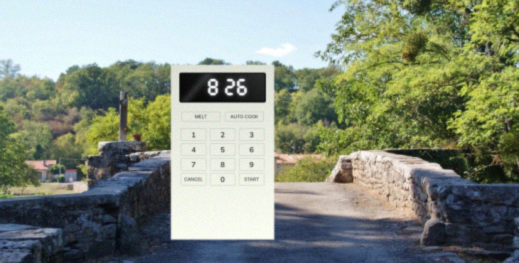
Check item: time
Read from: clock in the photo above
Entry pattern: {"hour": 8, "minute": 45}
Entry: {"hour": 8, "minute": 26}
